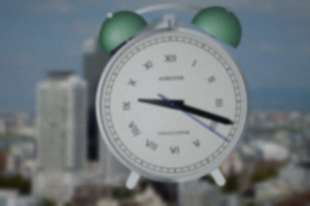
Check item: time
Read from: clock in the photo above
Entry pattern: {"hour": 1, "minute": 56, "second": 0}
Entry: {"hour": 9, "minute": 18, "second": 21}
